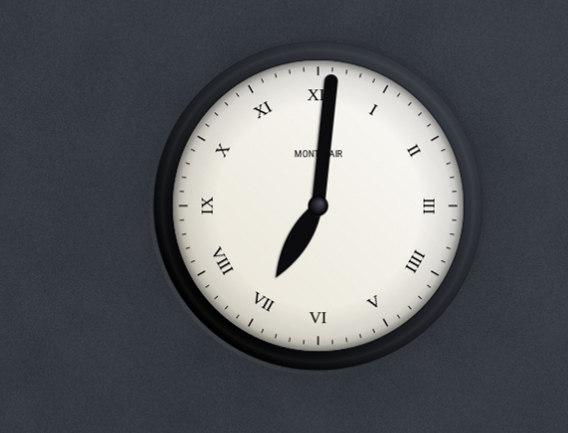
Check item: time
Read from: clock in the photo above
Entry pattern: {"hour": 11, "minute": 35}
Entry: {"hour": 7, "minute": 1}
